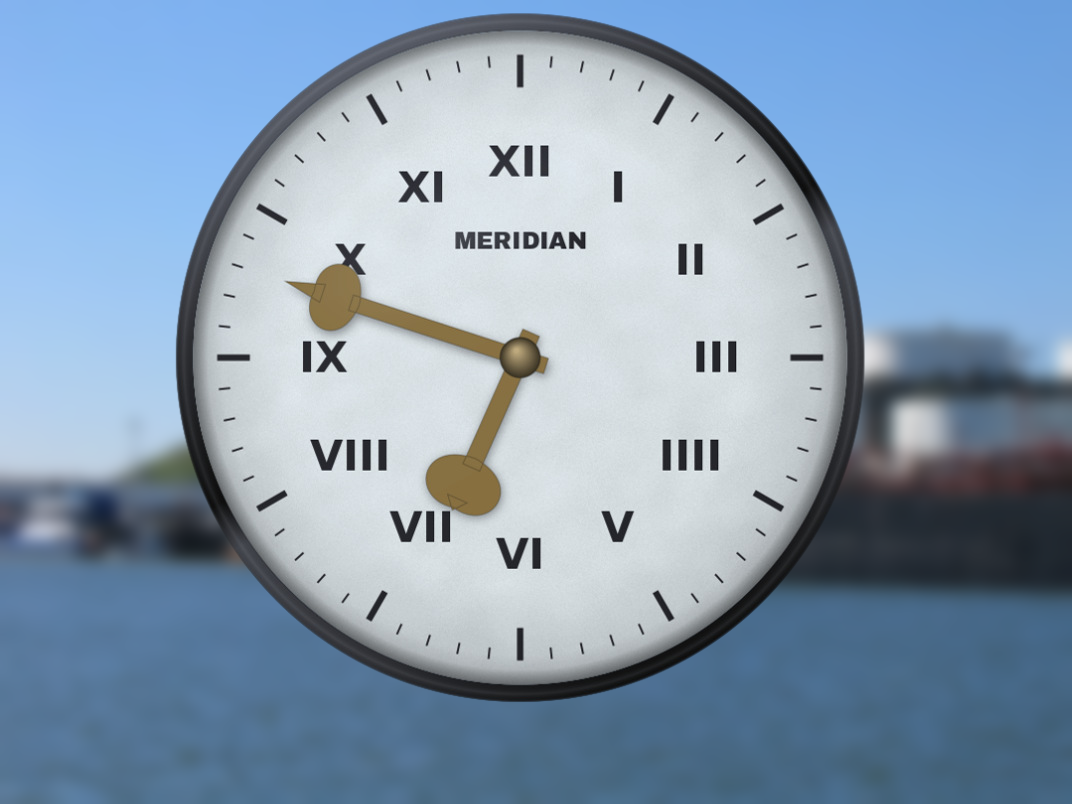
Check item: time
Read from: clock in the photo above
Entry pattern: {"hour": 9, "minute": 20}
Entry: {"hour": 6, "minute": 48}
